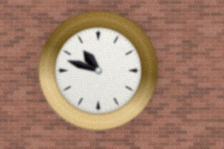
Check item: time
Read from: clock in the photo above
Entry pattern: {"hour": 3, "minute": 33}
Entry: {"hour": 10, "minute": 48}
